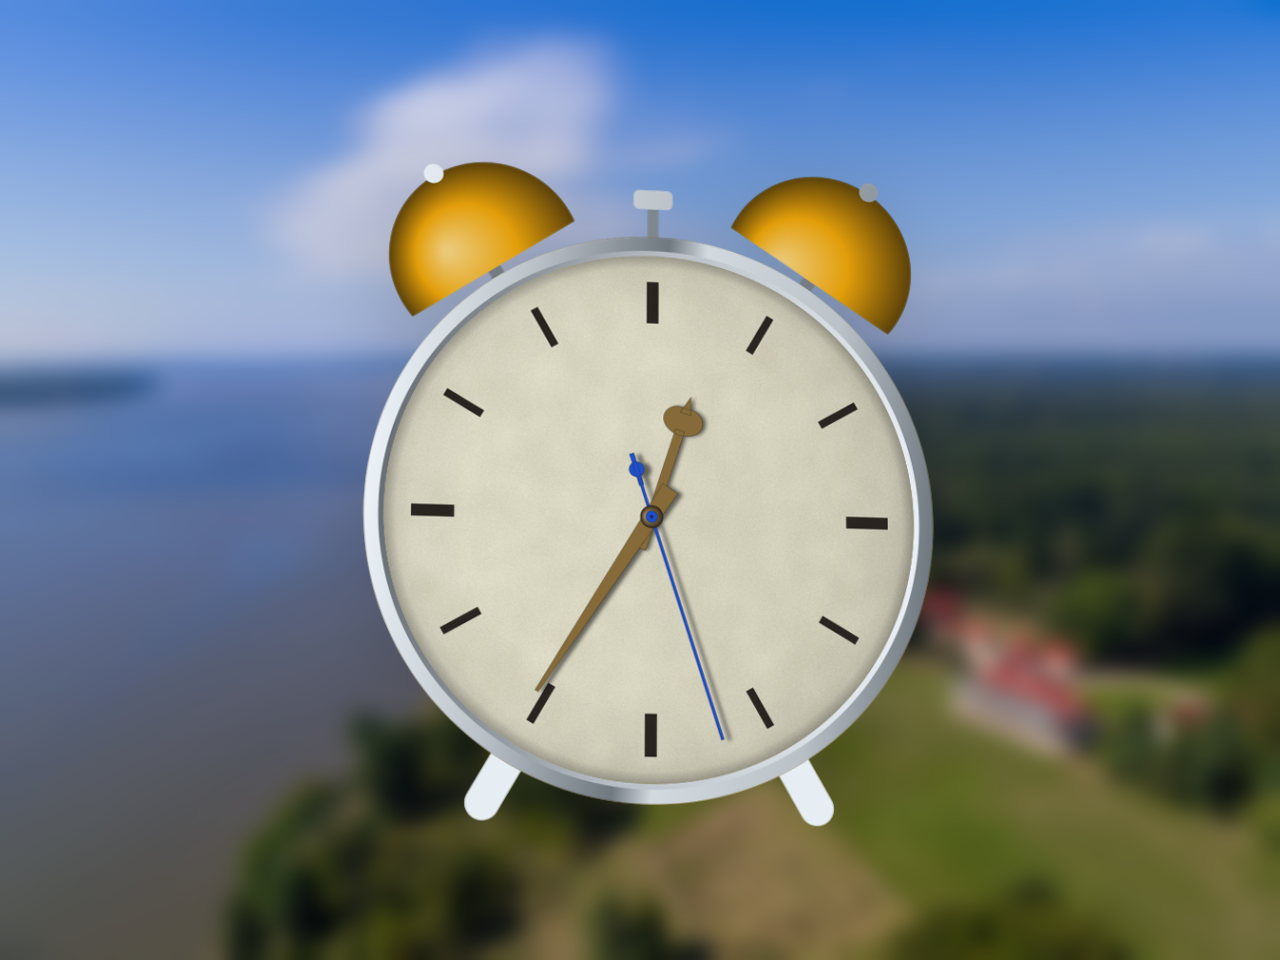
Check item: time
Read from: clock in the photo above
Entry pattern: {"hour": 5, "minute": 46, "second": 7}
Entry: {"hour": 12, "minute": 35, "second": 27}
